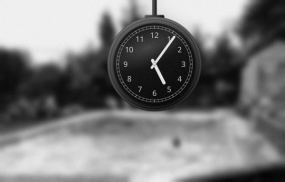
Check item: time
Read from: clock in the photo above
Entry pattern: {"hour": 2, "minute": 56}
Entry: {"hour": 5, "minute": 6}
